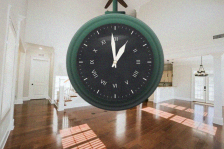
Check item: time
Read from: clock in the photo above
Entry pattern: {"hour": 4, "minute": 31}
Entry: {"hour": 12, "minute": 59}
